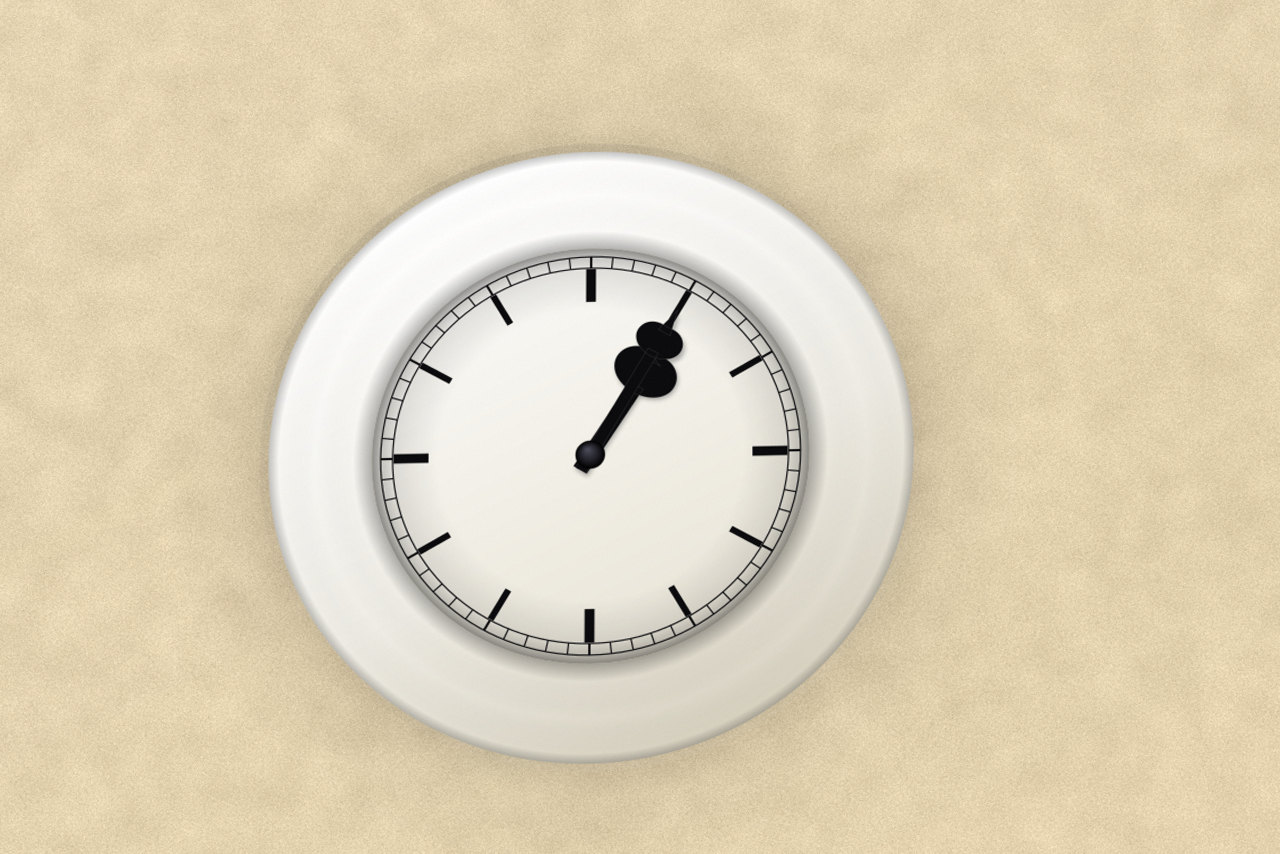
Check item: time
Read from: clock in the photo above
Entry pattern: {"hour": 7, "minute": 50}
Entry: {"hour": 1, "minute": 5}
